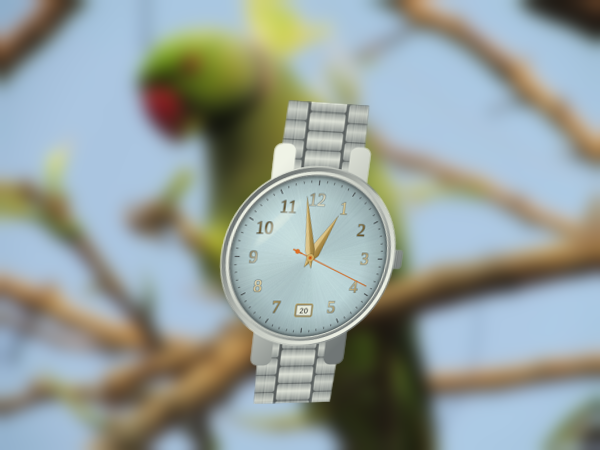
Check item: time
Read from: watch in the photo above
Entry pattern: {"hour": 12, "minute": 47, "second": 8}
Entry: {"hour": 12, "minute": 58, "second": 19}
